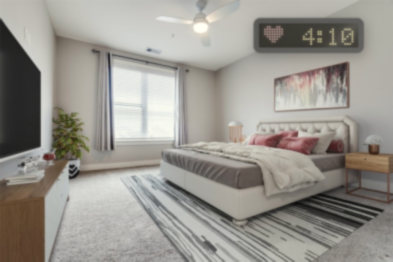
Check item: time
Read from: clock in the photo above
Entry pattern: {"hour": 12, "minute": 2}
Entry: {"hour": 4, "minute": 10}
